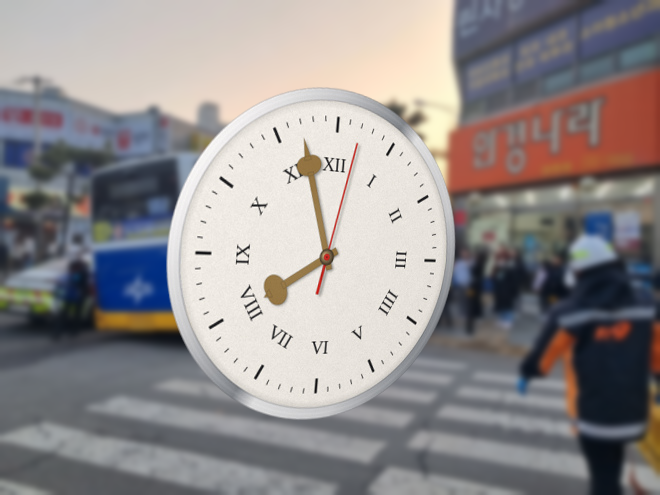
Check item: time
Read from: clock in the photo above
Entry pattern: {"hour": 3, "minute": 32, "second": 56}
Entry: {"hour": 7, "minute": 57, "second": 2}
